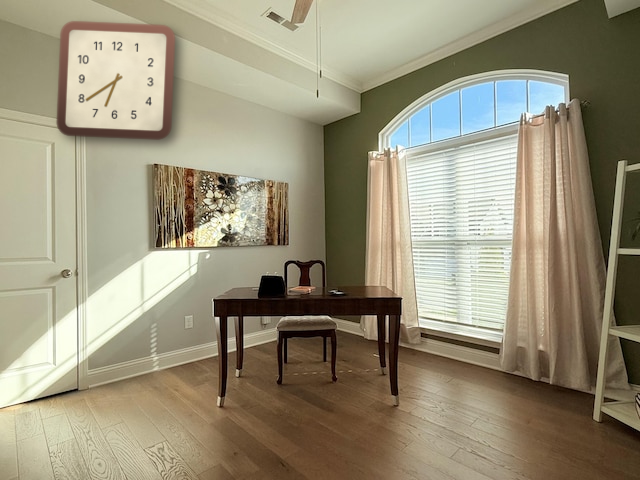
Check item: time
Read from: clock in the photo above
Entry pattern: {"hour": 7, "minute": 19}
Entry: {"hour": 6, "minute": 39}
